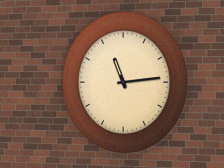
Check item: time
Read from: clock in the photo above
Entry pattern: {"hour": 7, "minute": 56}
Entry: {"hour": 11, "minute": 14}
